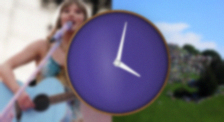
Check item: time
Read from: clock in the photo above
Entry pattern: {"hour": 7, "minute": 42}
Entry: {"hour": 4, "minute": 2}
